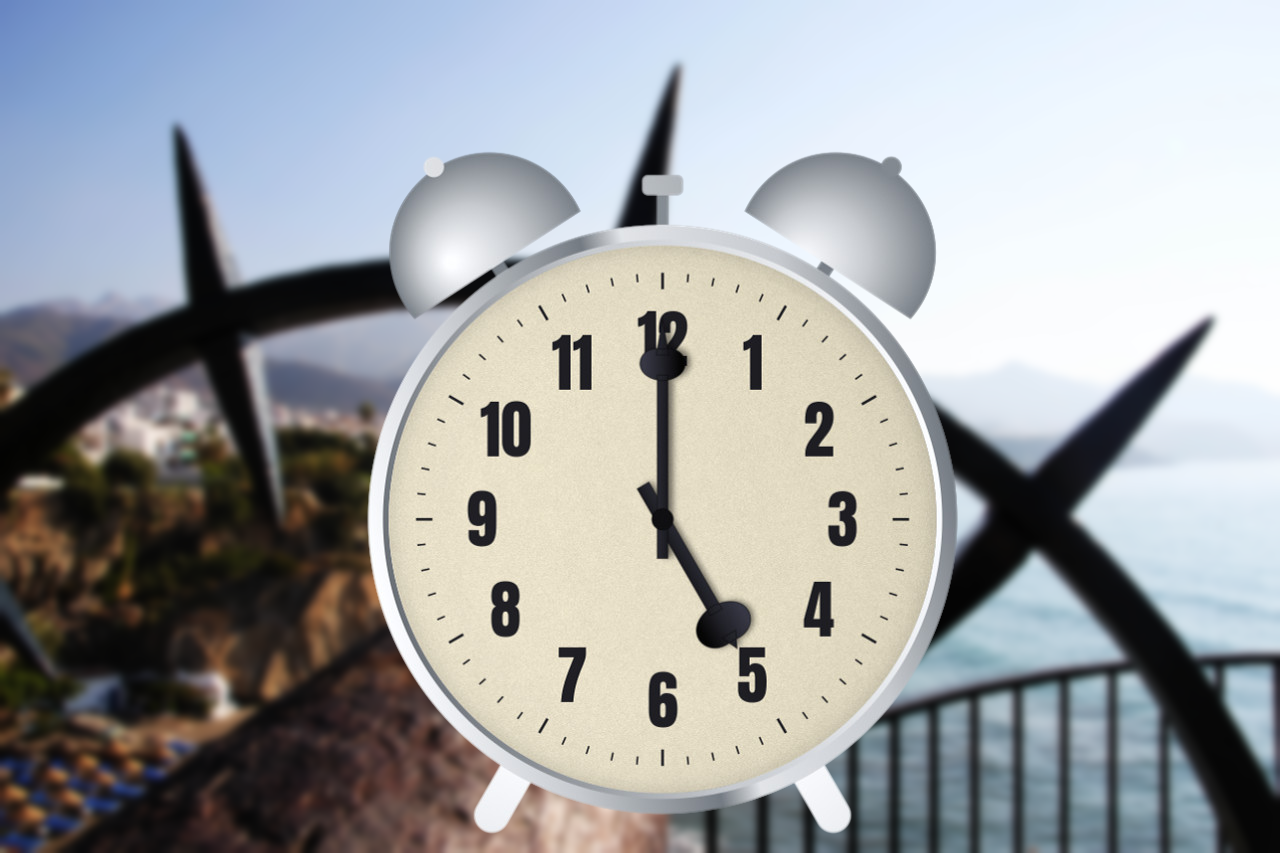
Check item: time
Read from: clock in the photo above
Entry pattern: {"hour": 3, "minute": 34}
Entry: {"hour": 5, "minute": 0}
